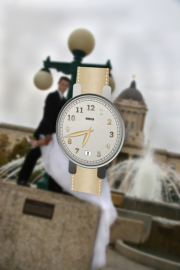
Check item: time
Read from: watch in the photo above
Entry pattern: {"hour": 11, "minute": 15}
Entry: {"hour": 6, "minute": 42}
